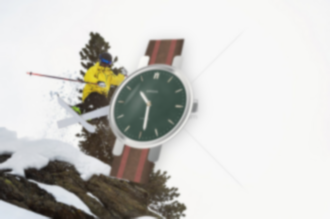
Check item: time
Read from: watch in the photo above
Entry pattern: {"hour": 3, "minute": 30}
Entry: {"hour": 10, "minute": 29}
